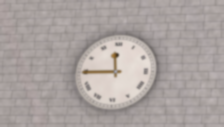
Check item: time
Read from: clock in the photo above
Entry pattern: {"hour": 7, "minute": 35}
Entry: {"hour": 11, "minute": 45}
